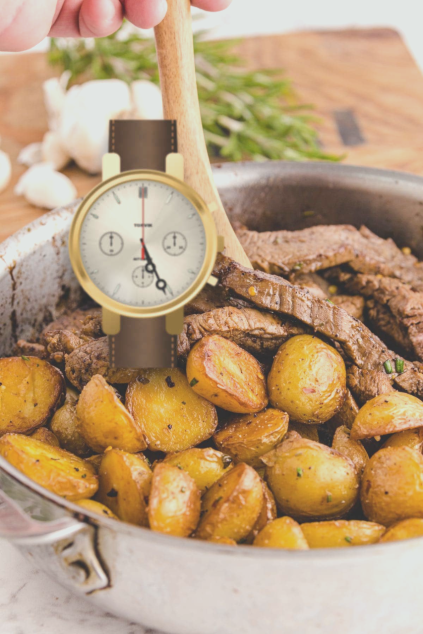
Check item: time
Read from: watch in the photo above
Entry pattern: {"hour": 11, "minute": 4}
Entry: {"hour": 5, "minute": 26}
